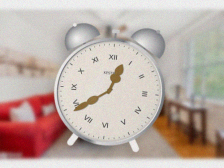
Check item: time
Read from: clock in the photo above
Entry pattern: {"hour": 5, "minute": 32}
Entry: {"hour": 12, "minute": 39}
